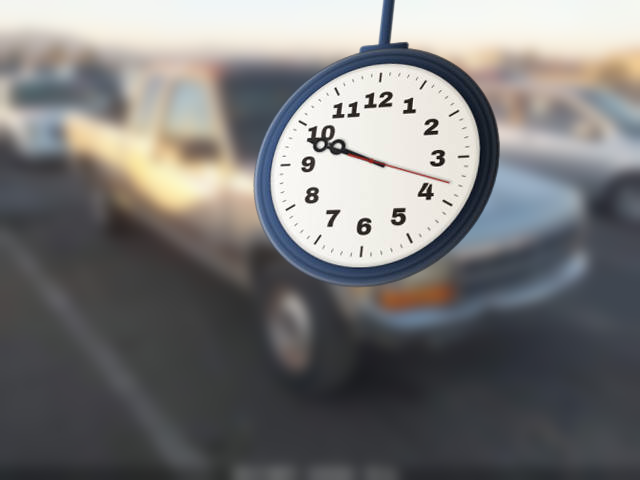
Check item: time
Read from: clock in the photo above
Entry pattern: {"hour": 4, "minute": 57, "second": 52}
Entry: {"hour": 9, "minute": 48, "second": 18}
